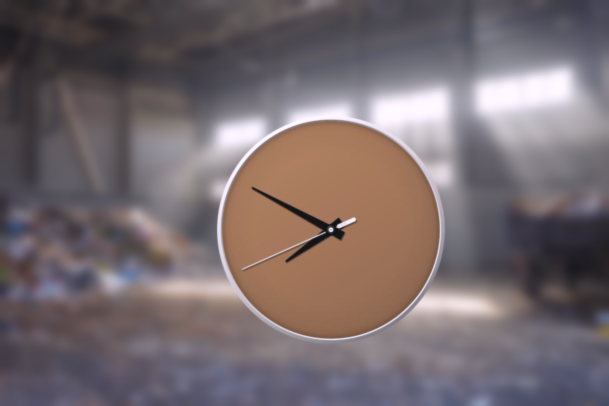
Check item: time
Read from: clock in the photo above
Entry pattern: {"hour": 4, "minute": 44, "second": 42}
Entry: {"hour": 7, "minute": 49, "second": 41}
